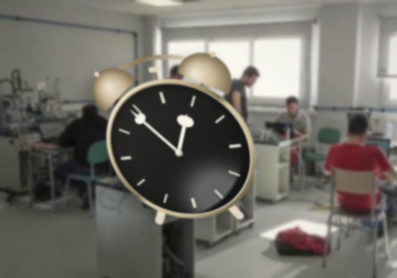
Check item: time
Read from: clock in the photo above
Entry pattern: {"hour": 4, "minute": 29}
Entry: {"hour": 12, "minute": 54}
